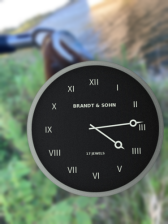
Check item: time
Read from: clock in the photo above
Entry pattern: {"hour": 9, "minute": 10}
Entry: {"hour": 4, "minute": 14}
